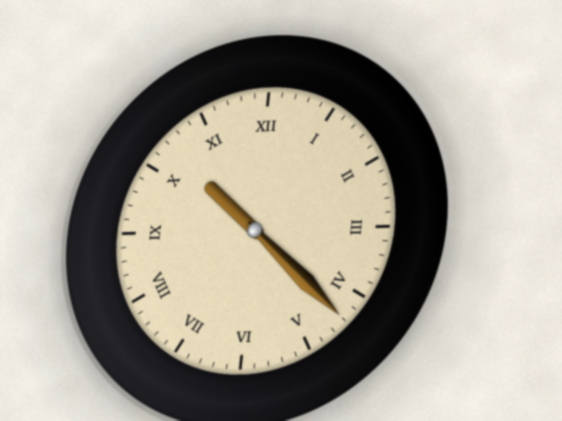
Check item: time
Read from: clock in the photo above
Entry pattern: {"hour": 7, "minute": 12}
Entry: {"hour": 10, "minute": 22}
